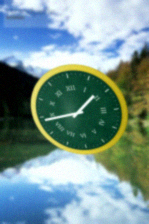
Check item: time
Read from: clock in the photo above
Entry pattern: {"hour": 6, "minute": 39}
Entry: {"hour": 1, "minute": 44}
